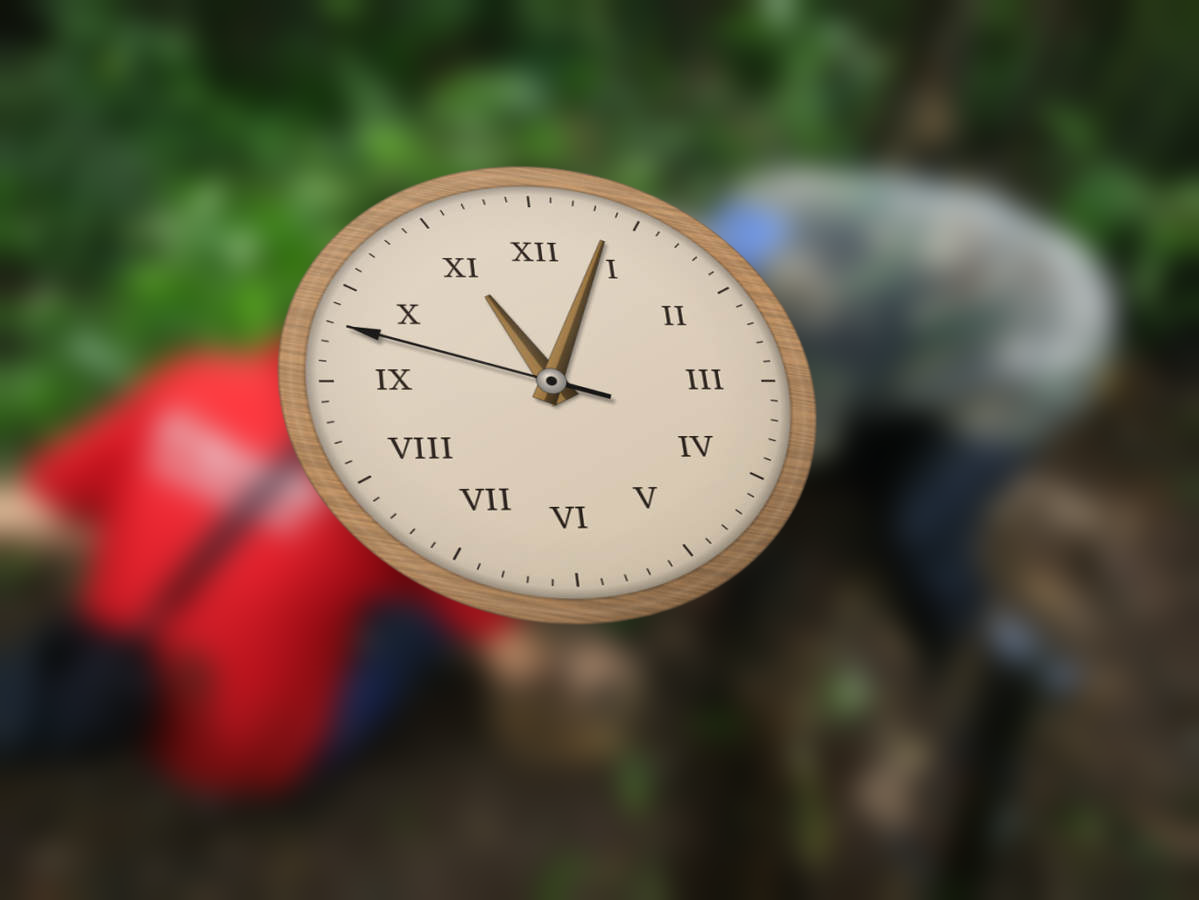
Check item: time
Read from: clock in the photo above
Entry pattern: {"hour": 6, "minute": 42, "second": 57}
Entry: {"hour": 11, "minute": 3, "second": 48}
